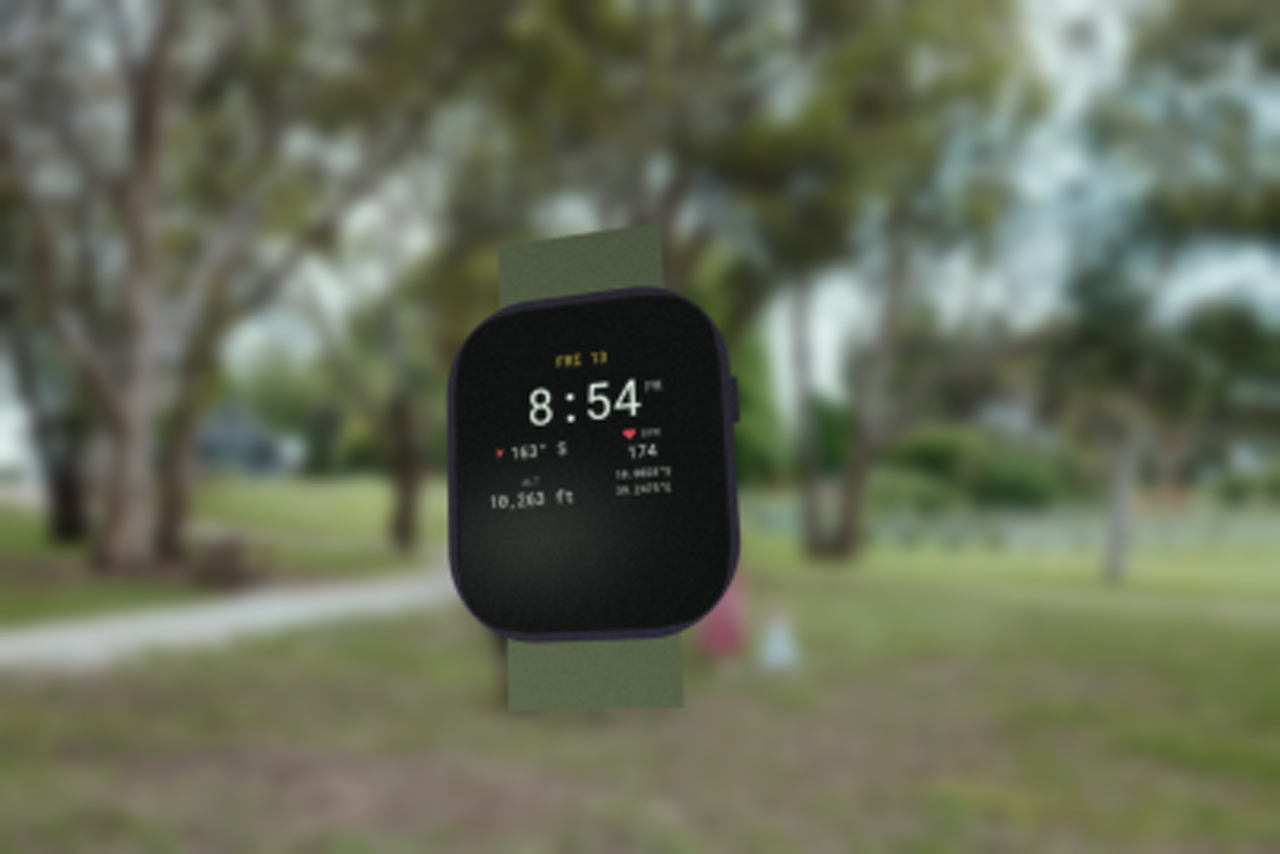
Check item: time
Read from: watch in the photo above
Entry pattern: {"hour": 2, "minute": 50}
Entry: {"hour": 8, "minute": 54}
